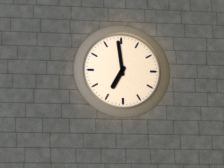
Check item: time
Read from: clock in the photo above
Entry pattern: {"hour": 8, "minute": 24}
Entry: {"hour": 6, "minute": 59}
